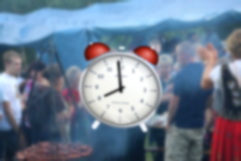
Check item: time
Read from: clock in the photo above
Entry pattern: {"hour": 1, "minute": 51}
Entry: {"hour": 7, "minute": 59}
